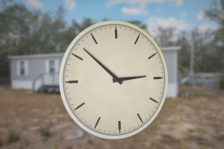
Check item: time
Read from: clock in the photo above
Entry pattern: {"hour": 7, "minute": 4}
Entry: {"hour": 2, "minute": 52}
